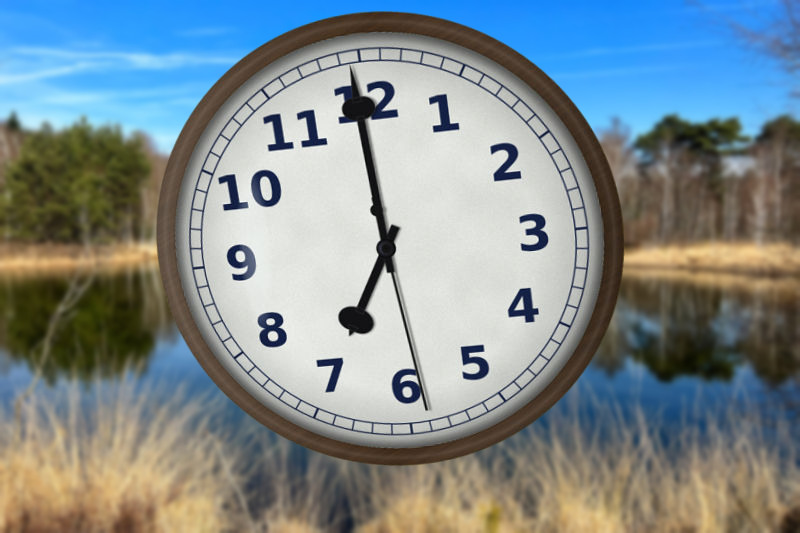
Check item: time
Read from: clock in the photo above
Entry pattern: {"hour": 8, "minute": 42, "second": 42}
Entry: {"hour": 6, "minute": 59, "second": 29}
